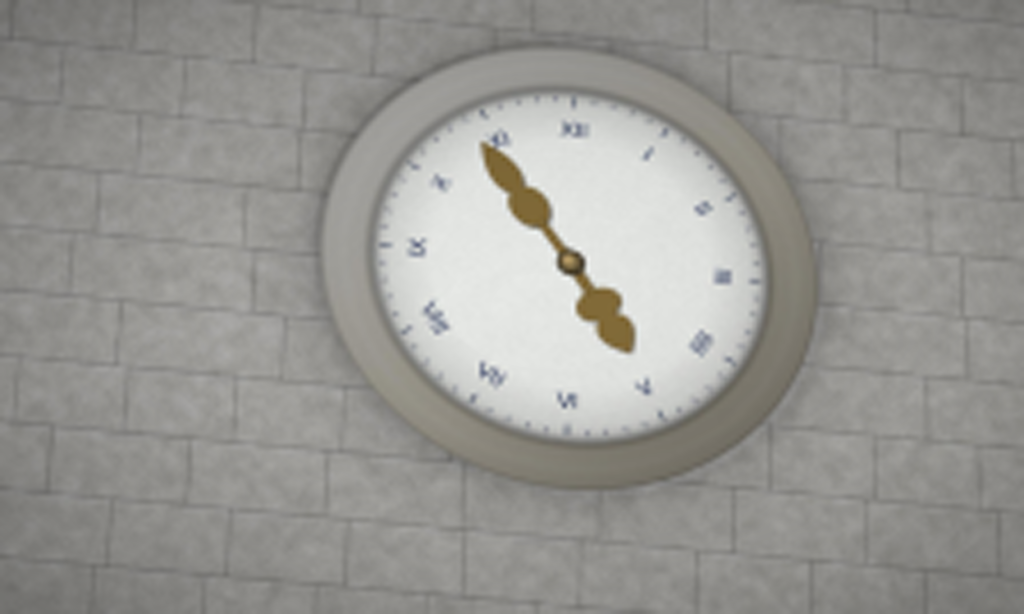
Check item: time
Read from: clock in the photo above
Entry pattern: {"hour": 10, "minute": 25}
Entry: {"hour": 4, "minute": 54}
